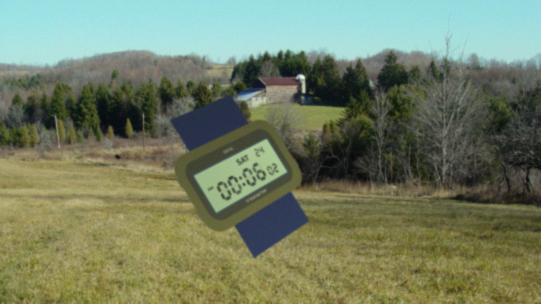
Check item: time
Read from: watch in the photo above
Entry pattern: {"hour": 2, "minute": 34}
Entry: {"hour": 0, "minute": 6}
